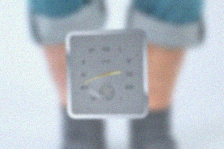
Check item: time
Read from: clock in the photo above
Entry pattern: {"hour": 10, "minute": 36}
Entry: {"hour": 2, "minute": 42}
